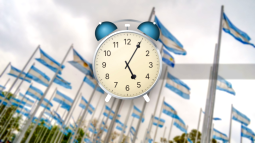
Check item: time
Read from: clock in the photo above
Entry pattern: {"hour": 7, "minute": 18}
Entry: {"hour": 5, "minute": 5}
